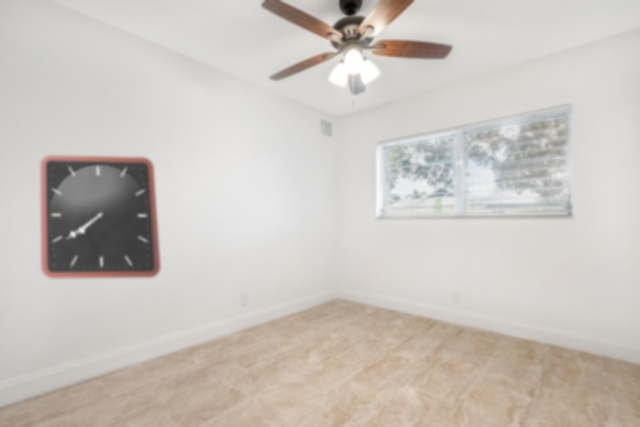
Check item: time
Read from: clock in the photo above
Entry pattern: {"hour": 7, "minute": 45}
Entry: {"hour": 7, "minute": 39}
